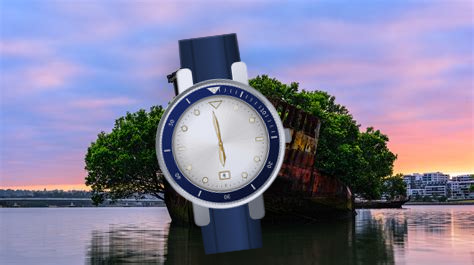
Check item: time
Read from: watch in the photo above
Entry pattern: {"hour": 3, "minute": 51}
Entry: {"hour": 5, "minute": 59}
